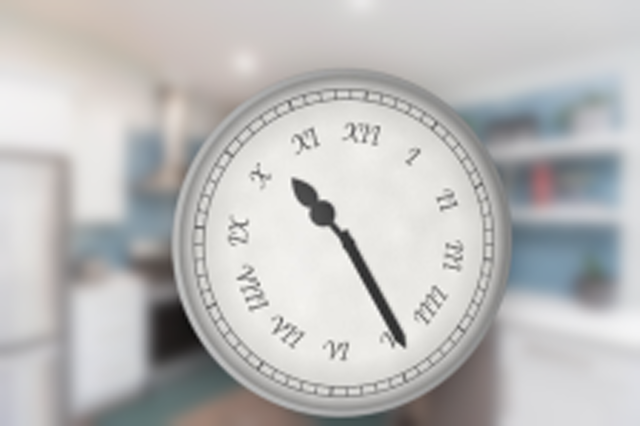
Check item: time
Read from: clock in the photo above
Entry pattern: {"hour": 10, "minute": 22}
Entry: {"hour": 10, "minute": 24}
